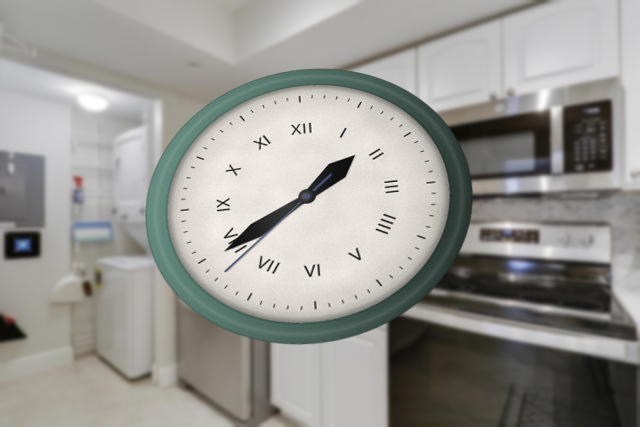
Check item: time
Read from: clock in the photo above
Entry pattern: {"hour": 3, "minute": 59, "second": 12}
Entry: {"hour": 1, "minute": 39, "second": 38}
